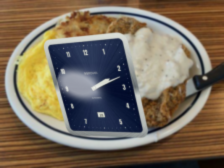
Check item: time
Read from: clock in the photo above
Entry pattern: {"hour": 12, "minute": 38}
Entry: {"hour": 2, "minute": 12}
